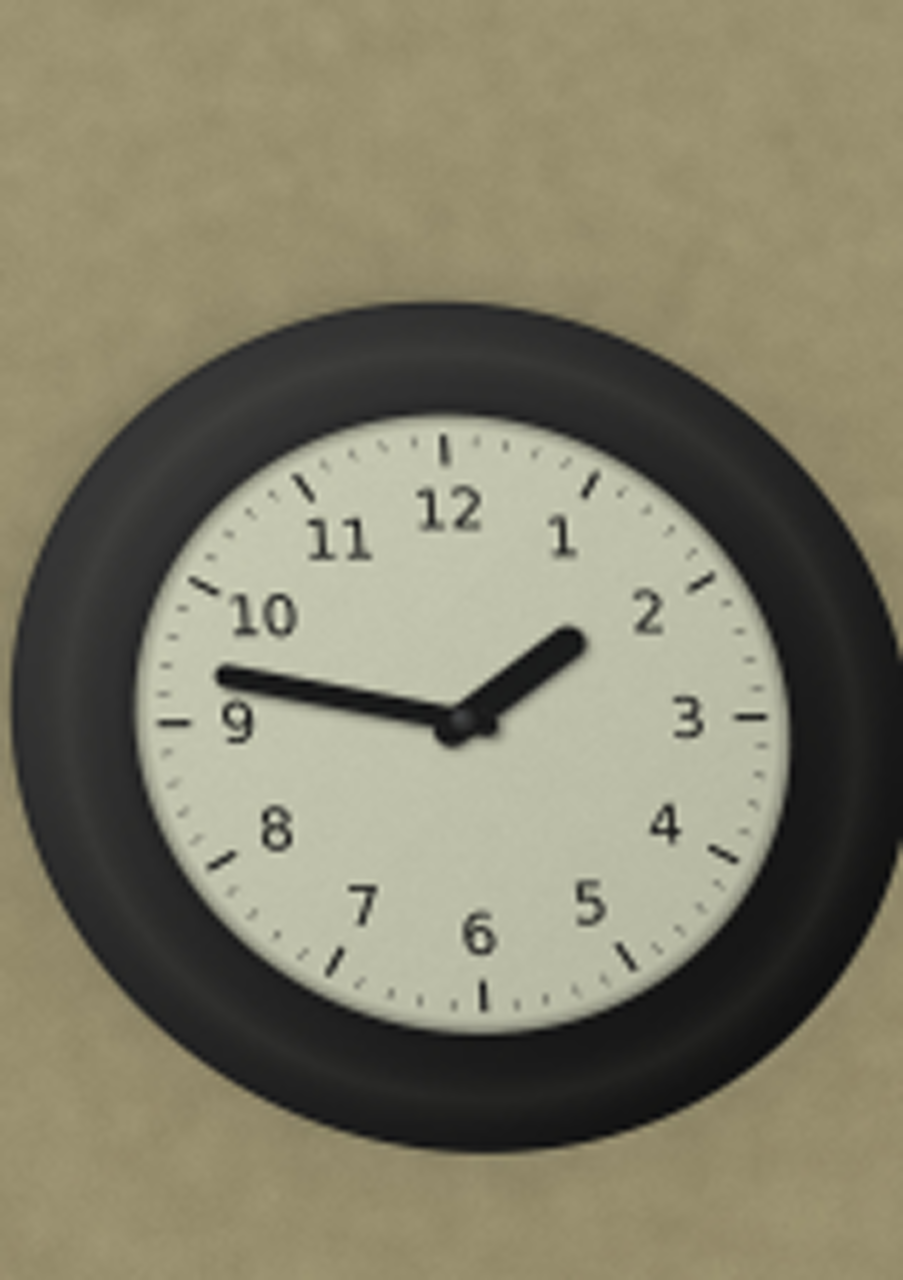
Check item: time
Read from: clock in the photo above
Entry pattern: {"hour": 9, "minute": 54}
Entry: {"hour": 1, "minute": 47}
